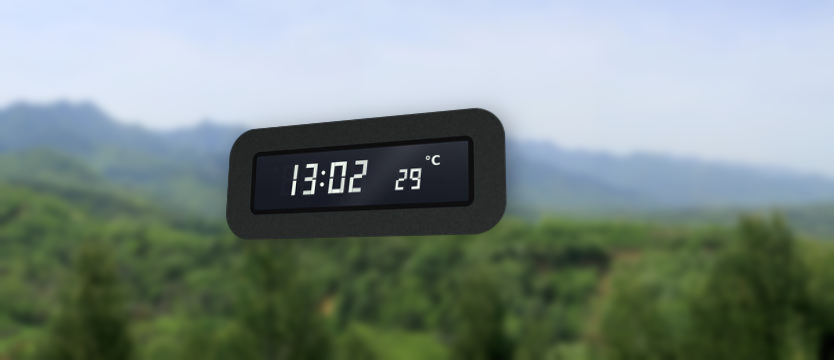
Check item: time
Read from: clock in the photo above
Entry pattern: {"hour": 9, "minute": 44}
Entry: {"hour": 13, "minute": 2}
